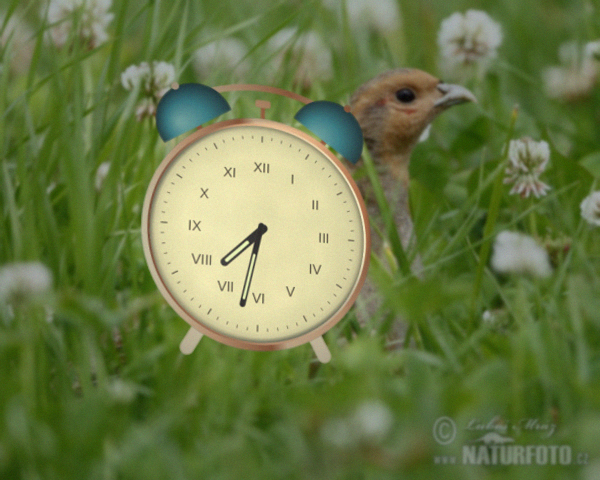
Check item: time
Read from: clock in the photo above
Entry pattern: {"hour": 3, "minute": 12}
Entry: {"hour": 7, "minute": 32}
